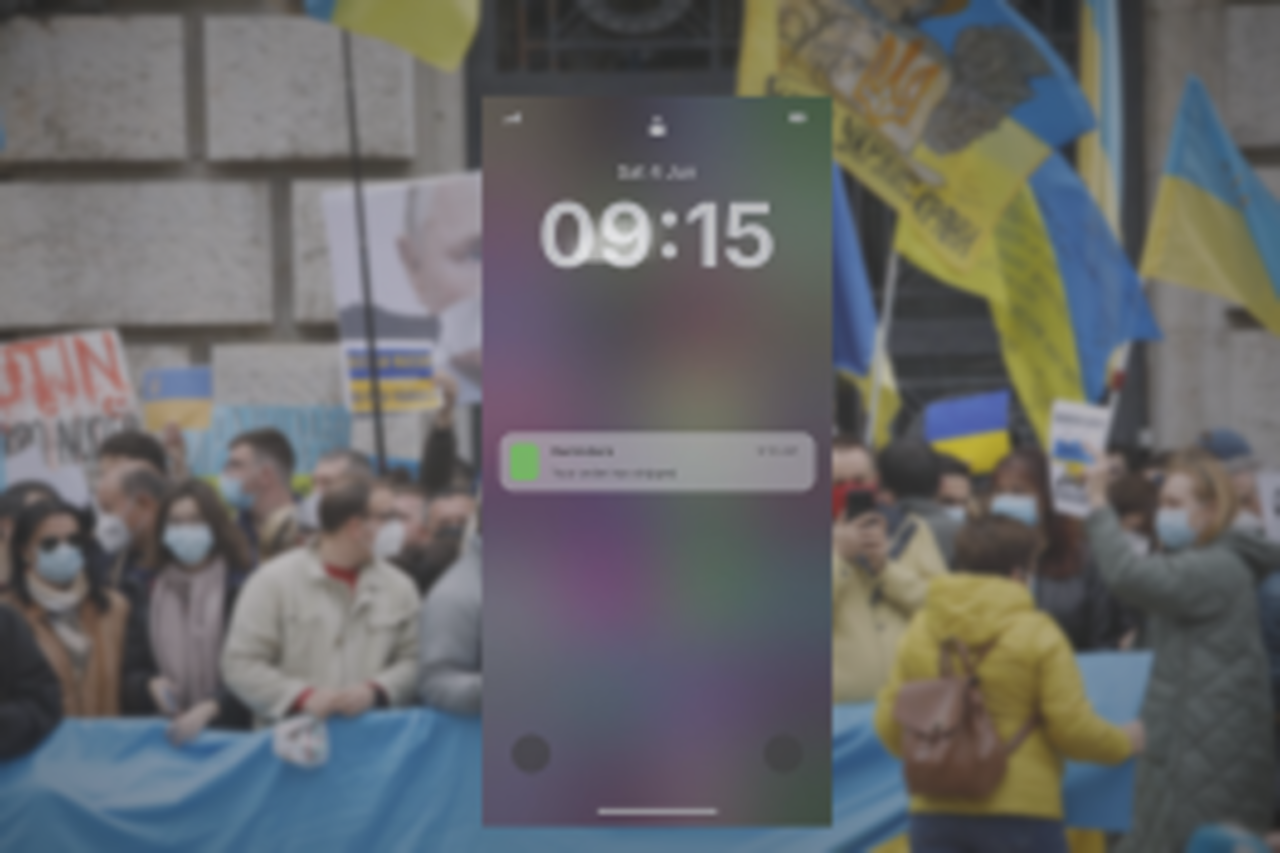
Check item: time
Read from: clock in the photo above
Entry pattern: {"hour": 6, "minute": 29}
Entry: {"hour": 9, "minute": 15}
